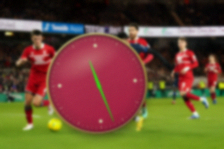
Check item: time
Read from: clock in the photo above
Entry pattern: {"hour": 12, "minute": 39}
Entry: {"hour": 11, "minute": 27}
